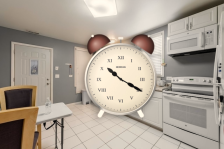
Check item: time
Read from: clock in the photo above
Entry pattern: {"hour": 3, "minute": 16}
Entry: {"hour": 10, "minute": 20}
